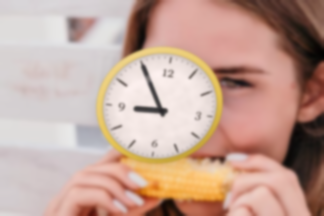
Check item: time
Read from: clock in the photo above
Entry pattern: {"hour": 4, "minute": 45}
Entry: {"hour": 8, "minute": 55}
